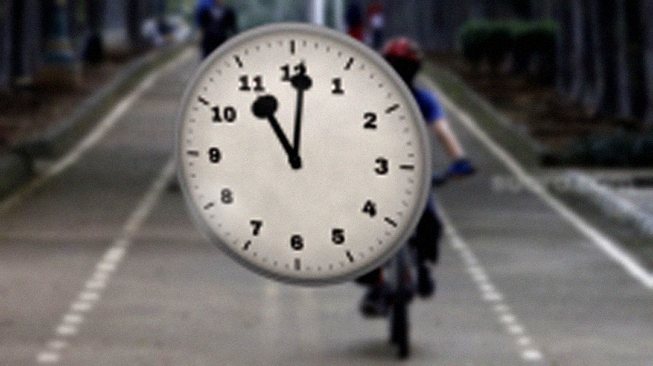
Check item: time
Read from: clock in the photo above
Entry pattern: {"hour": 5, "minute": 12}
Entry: {"hour": 11, "minute": 1}
